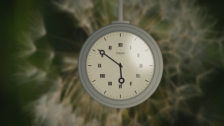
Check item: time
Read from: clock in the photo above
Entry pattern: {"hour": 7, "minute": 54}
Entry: {"hour": 5, "minute": 51}
